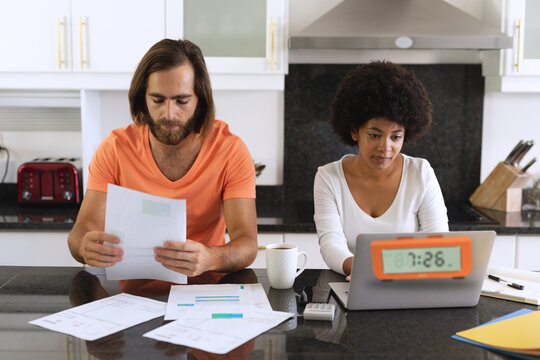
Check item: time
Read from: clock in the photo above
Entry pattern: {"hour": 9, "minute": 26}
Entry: {"hour": 7, "minute": 26}
